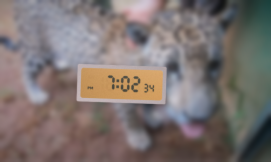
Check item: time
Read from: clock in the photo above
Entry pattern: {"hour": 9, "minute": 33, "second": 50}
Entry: {"hour": 7, "minute": 2, "second": 34}
